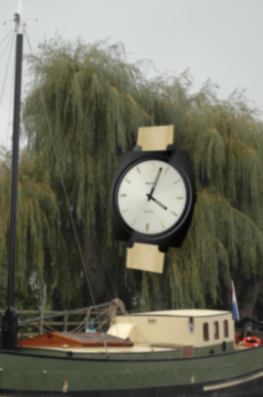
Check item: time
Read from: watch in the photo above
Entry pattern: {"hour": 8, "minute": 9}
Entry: {"hour": 4, "minute": 3}
